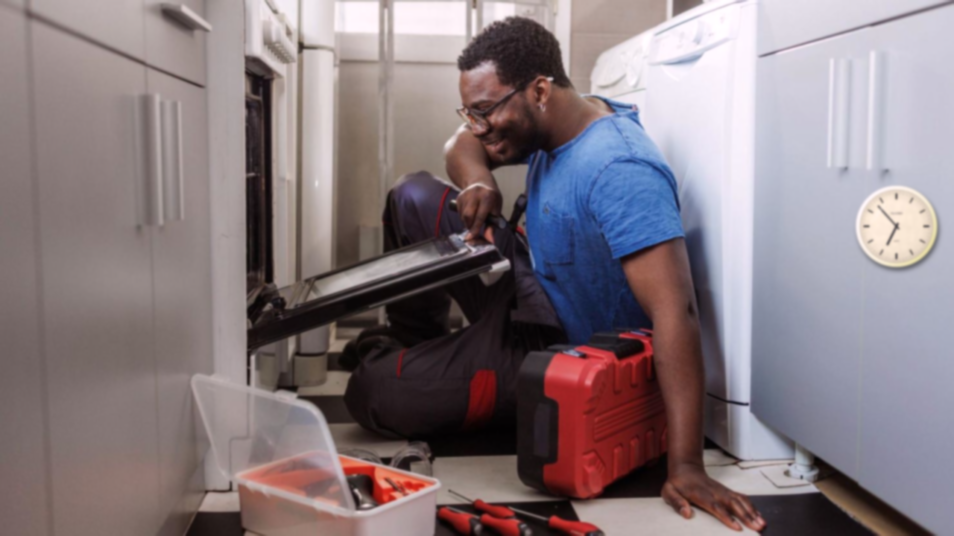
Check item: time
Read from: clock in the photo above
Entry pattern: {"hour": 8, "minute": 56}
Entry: {"hour": 6, "minute": 53}
